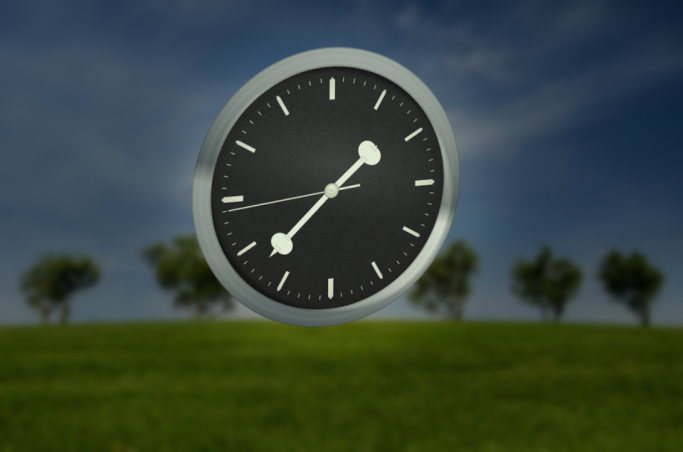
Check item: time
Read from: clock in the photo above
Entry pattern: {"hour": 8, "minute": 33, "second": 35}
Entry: {"hour": 1, "minute": 37, "second": 44}
